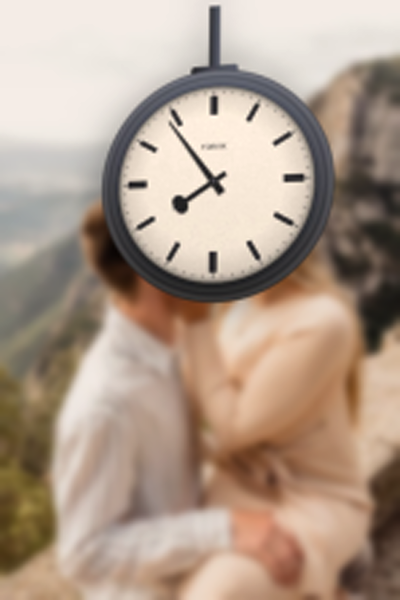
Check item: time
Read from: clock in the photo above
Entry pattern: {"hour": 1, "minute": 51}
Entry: {"hour": 7, "minute": 54}
